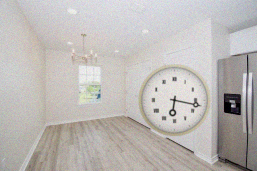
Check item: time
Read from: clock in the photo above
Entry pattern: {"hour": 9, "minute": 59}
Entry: {"hour": 6, "minute": 17}
